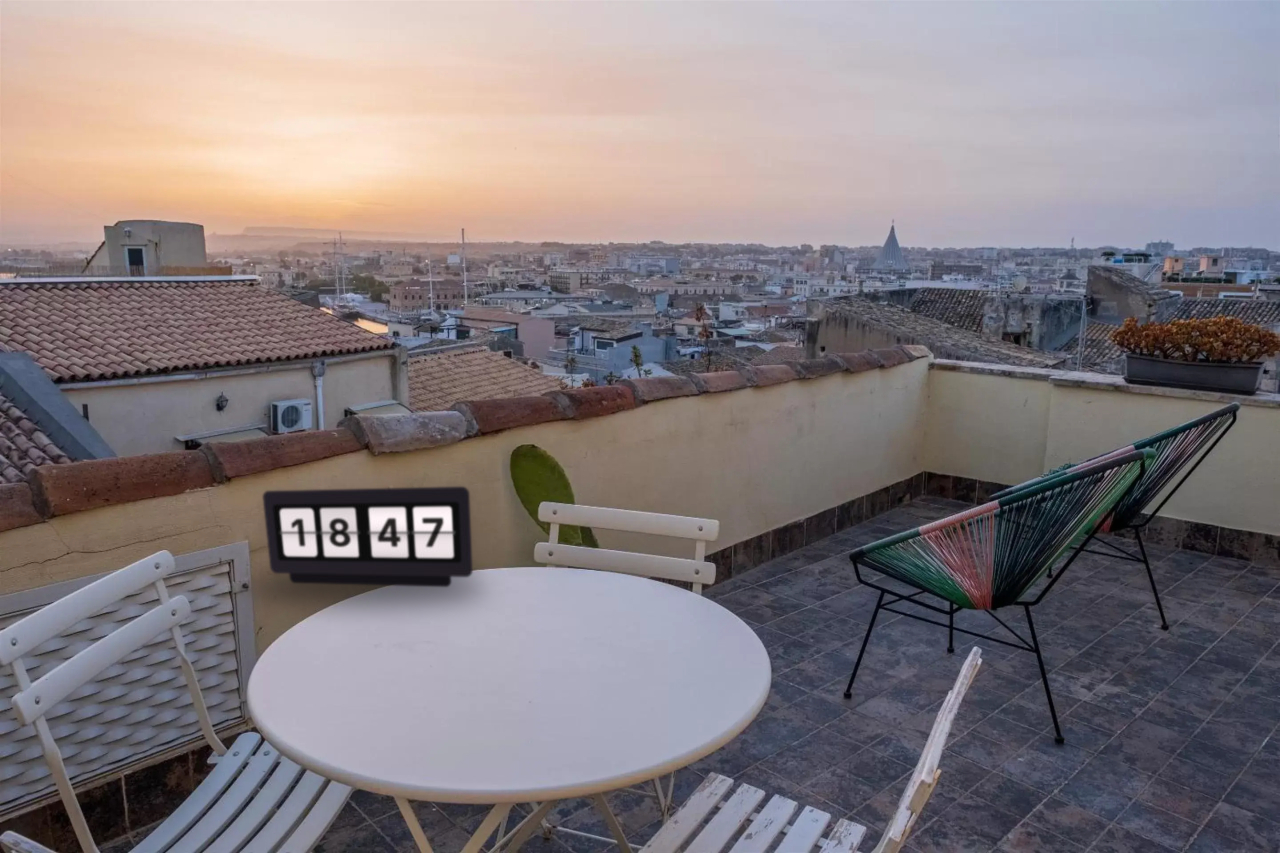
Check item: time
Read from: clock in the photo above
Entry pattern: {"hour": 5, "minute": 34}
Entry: {"hour": 18, "minute": 47}
